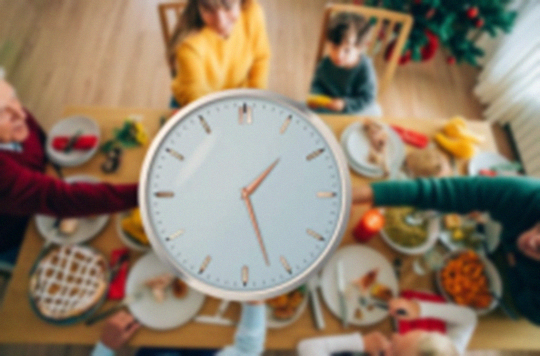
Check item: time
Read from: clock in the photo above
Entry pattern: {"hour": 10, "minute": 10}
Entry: {"hour": 1, "minute": 27}
